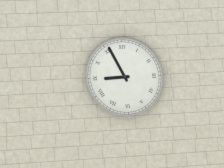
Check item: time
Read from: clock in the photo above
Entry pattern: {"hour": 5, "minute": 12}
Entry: {"hour": 8, "minute": 56}
